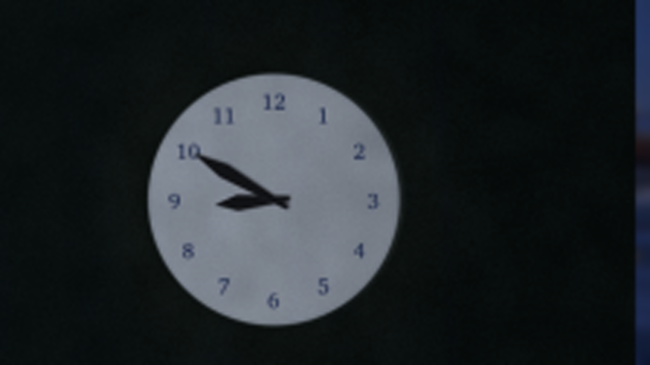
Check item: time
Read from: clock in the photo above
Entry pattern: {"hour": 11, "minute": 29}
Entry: {"hour": 8, "minute": 50}
